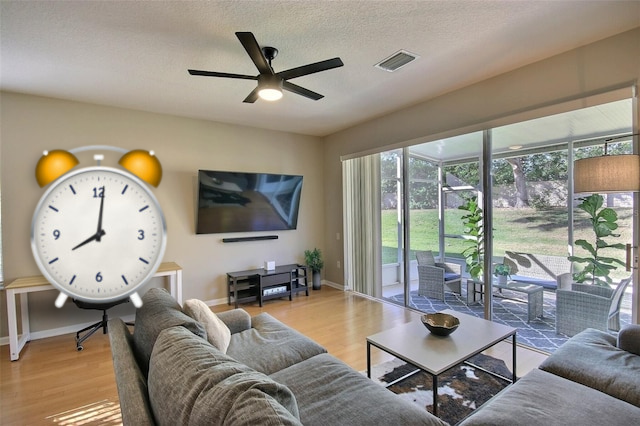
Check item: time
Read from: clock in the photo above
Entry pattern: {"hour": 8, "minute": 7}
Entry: {"hour": 8, "minute": 1}
